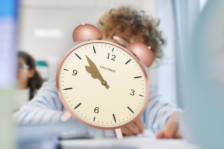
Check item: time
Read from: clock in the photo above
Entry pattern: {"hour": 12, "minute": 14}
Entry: {"hour": 9, "minute": 52}
